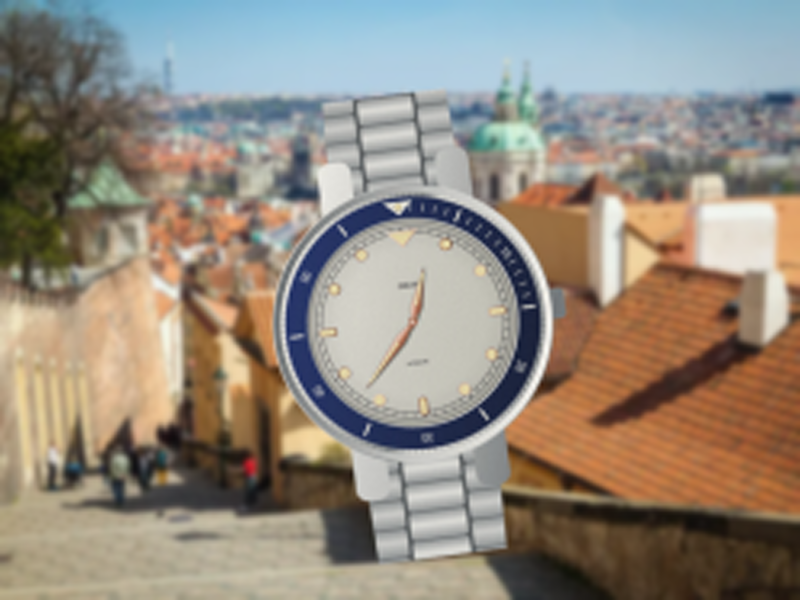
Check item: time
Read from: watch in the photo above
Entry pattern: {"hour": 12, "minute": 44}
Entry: {"hour": 12, "minute": 37}
